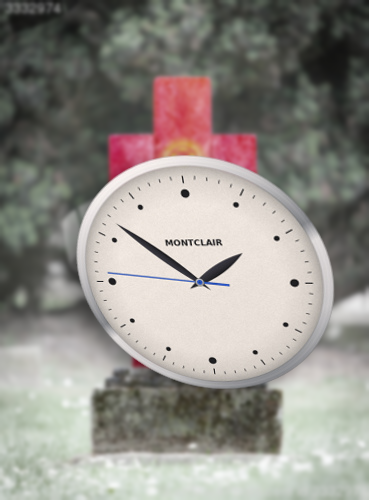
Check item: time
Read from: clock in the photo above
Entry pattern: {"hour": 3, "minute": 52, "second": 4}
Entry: {"hour": 1, "minute": 51, "second": 46}
